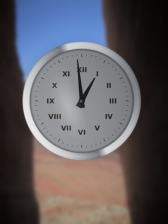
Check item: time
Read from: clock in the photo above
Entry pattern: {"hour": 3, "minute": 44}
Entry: {"hour": 12, "minute": 59}
